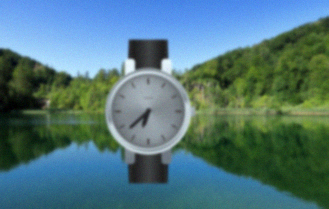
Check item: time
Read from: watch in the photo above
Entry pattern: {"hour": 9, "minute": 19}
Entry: {"hour": 6, "minute": 38}
